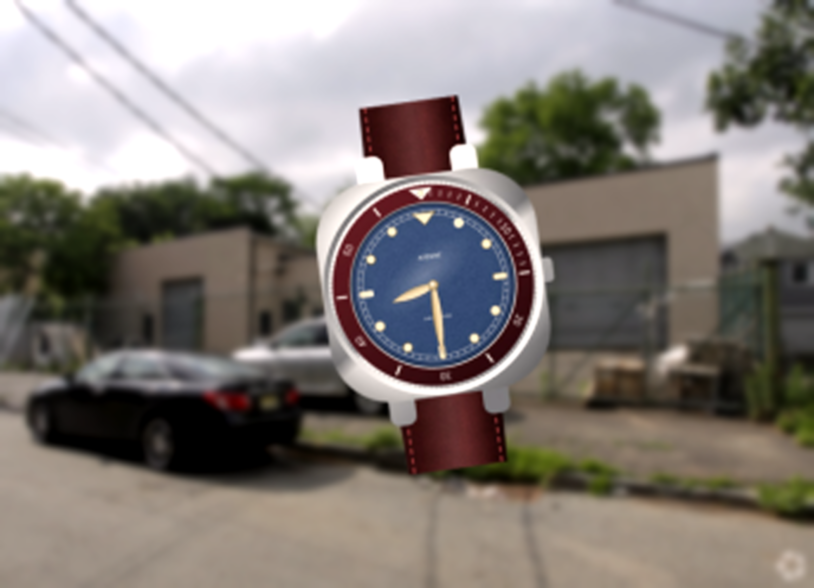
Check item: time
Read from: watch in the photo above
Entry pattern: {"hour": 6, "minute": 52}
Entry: {"hour": 8, "minute": 30}
